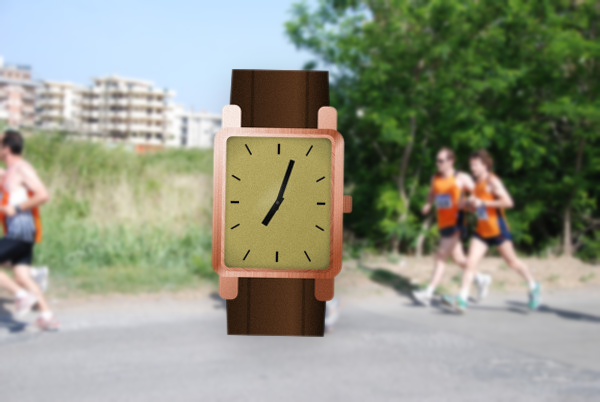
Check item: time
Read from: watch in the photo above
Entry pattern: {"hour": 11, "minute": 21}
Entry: {"hour": 7, "minute": 3}
